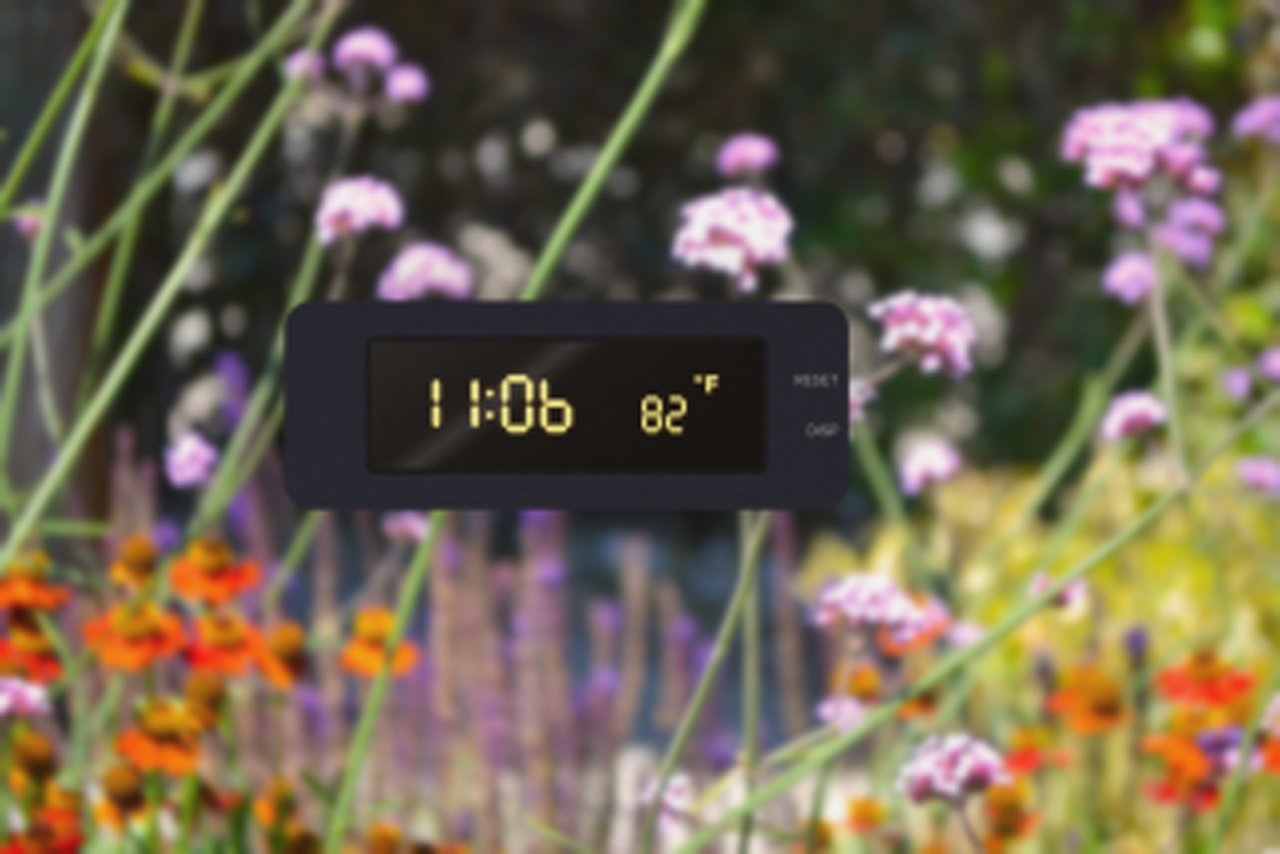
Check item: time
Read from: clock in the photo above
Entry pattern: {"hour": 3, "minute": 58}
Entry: {"hour": 11, "minute": 6}
